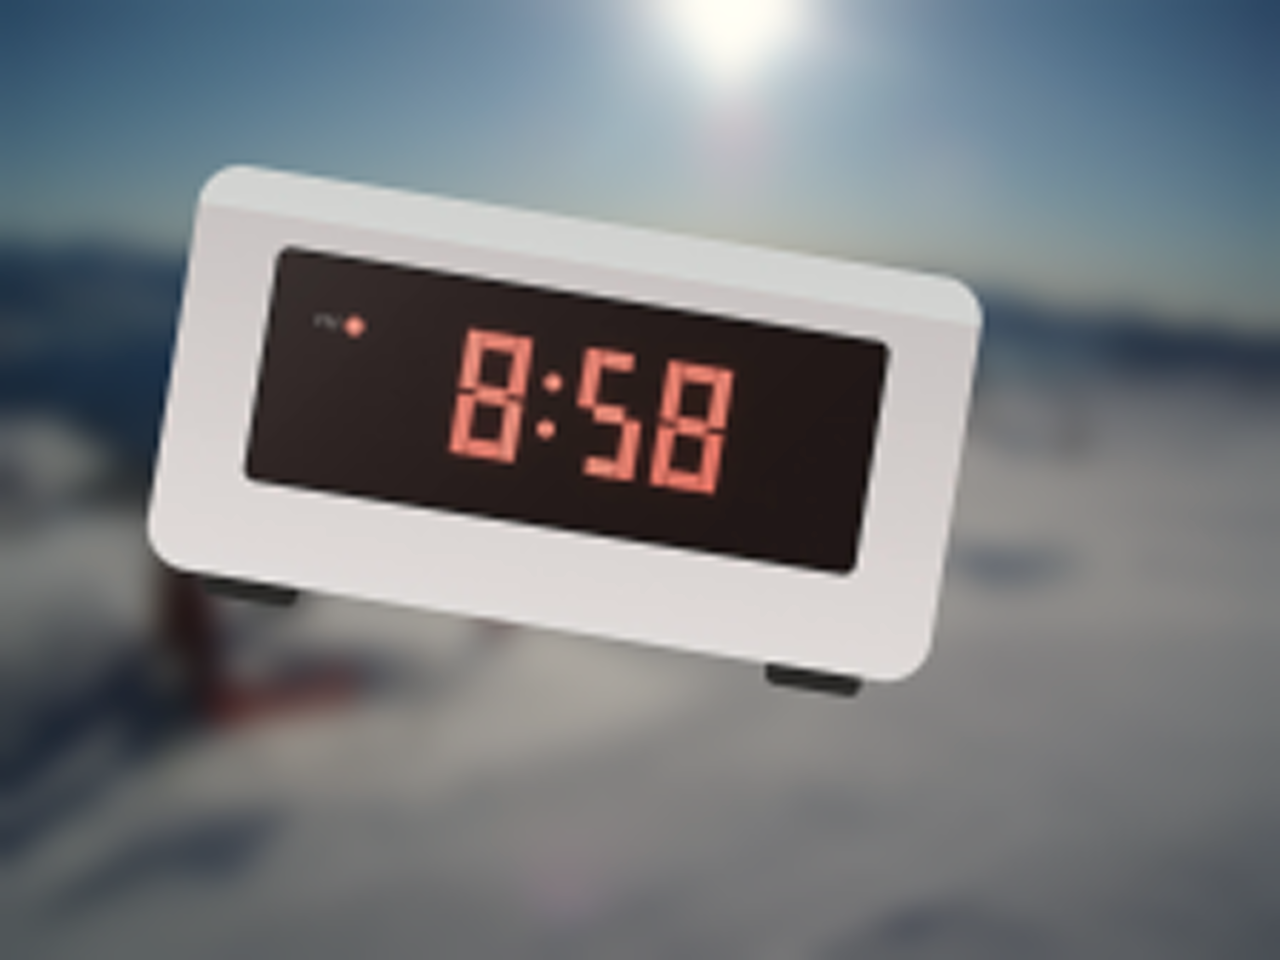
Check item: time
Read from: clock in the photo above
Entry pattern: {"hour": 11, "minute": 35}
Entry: {"hour": 8, "minute": 58}
